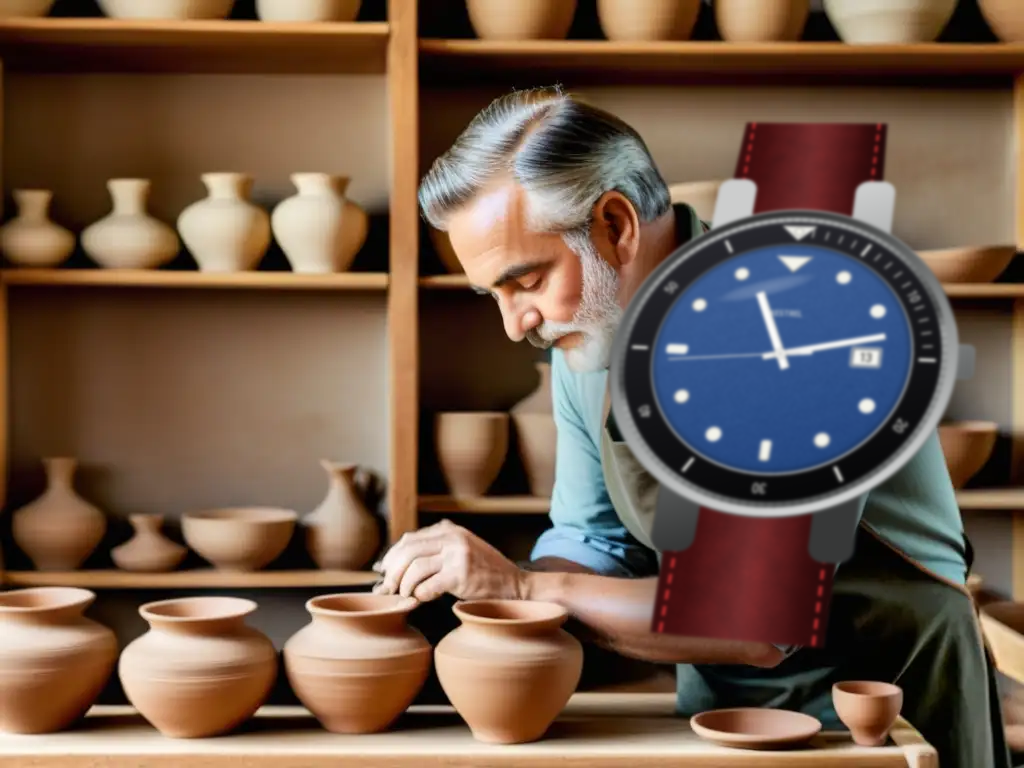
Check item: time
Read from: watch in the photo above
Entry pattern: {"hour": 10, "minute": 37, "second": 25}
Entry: {"hour": 11, "minute": 12, "second": 44}
